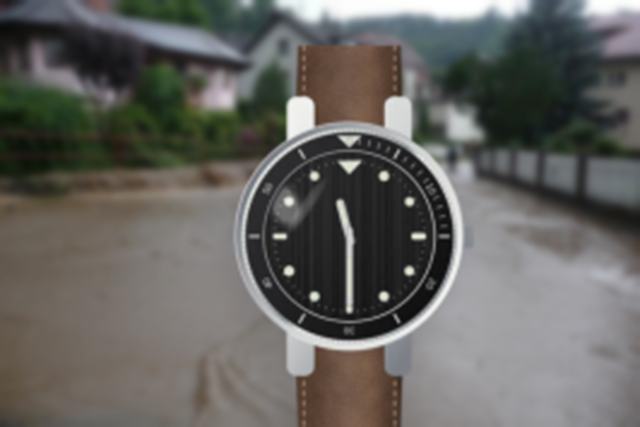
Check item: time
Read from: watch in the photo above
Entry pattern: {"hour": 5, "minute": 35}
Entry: {"hour": 11, "minute": 30}
